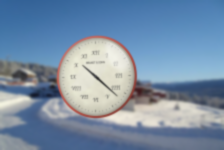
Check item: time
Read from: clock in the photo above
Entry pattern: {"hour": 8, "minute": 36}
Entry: {"hour": 10, "minute": 22}
